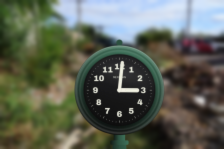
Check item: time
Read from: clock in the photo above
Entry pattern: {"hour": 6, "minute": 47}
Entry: {"hour": 3, "minute": 1}
